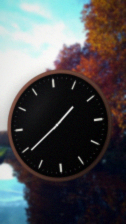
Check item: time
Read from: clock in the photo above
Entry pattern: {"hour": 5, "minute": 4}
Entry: {"hour": 1, "minute": 39}
